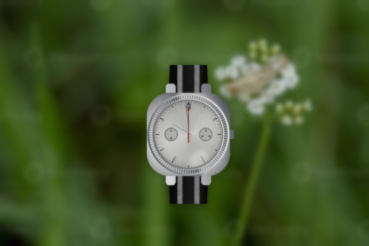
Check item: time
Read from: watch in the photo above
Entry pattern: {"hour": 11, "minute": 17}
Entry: {"hour": 9, "minute": 59}
